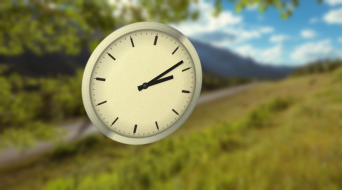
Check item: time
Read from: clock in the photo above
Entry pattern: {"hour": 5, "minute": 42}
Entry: {"hour": 2, "minute": 8}
